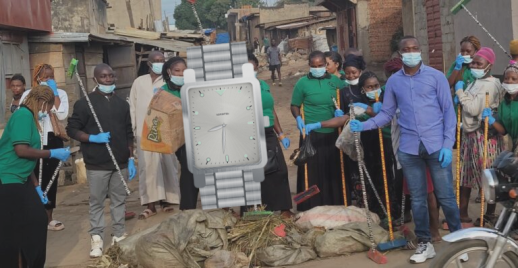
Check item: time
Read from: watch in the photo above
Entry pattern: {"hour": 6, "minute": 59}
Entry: {"hour": 8, "minute": 31}
